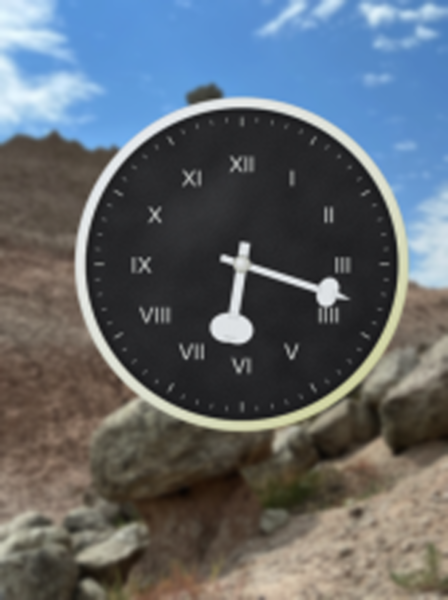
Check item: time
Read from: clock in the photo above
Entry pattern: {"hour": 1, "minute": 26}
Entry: {"hour": 6, "minute": 18}
